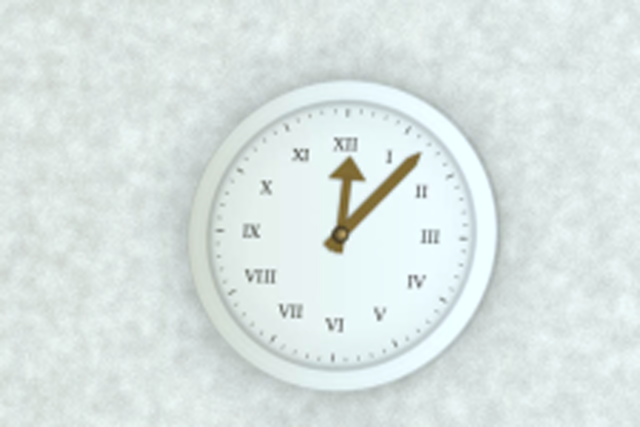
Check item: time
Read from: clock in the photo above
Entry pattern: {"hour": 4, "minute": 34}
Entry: {"hour": 12, "minute": 7}
